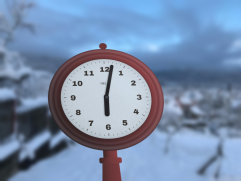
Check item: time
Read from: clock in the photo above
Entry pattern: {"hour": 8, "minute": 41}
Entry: {"hour": 6, "minute": 2}
